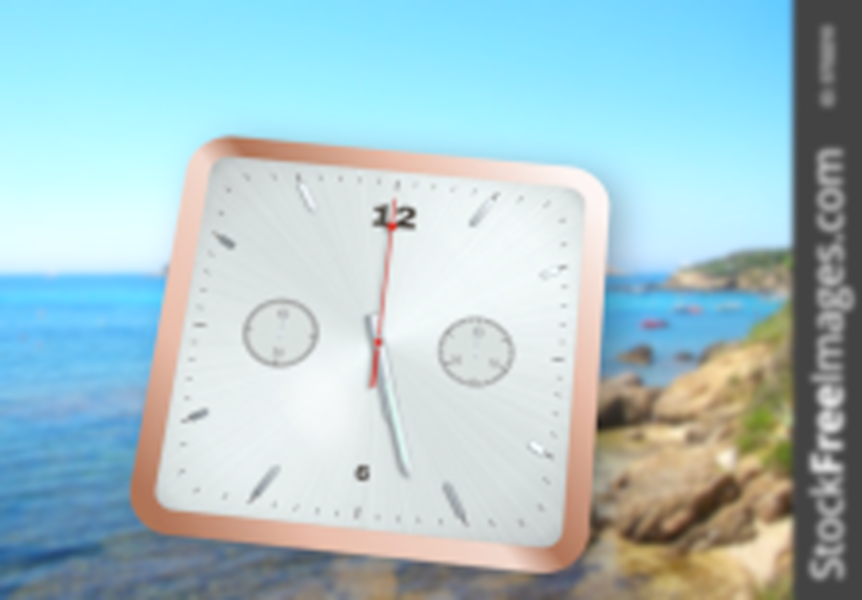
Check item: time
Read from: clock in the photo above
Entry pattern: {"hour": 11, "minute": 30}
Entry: {"hour": 5, "minute": 27}
